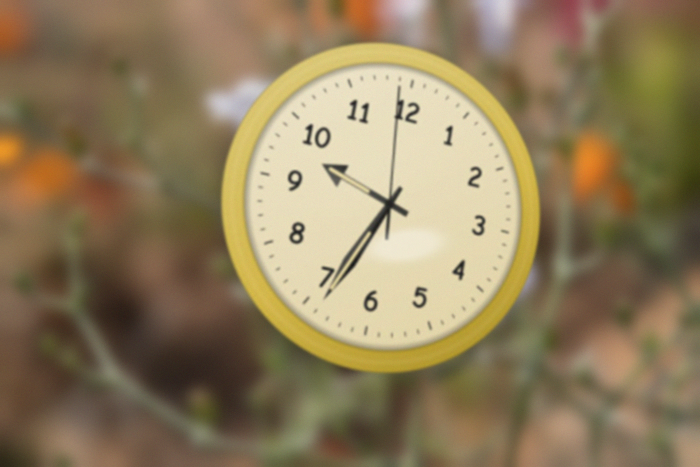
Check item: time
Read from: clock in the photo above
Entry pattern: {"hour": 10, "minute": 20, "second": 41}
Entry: {"hour": 9, "minute": 33, "second": 59}
